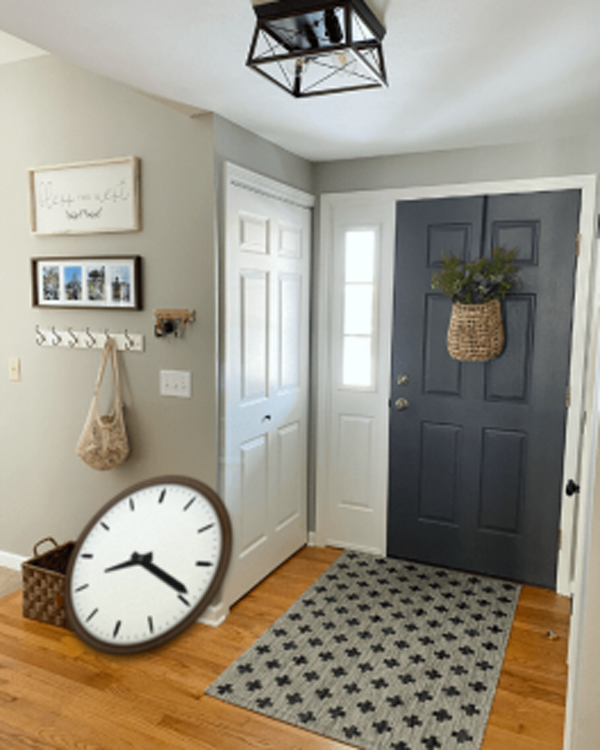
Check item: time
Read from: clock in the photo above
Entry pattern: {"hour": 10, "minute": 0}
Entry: {"hour": 8, "minute": 19}
